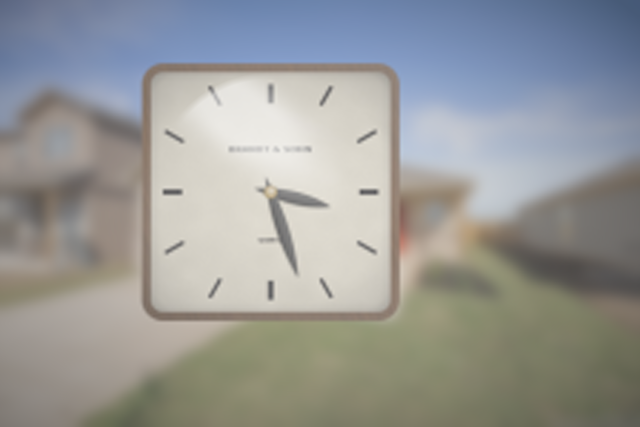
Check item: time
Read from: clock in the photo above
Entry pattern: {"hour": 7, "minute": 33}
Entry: {"hour": 3, "minute": 27}
